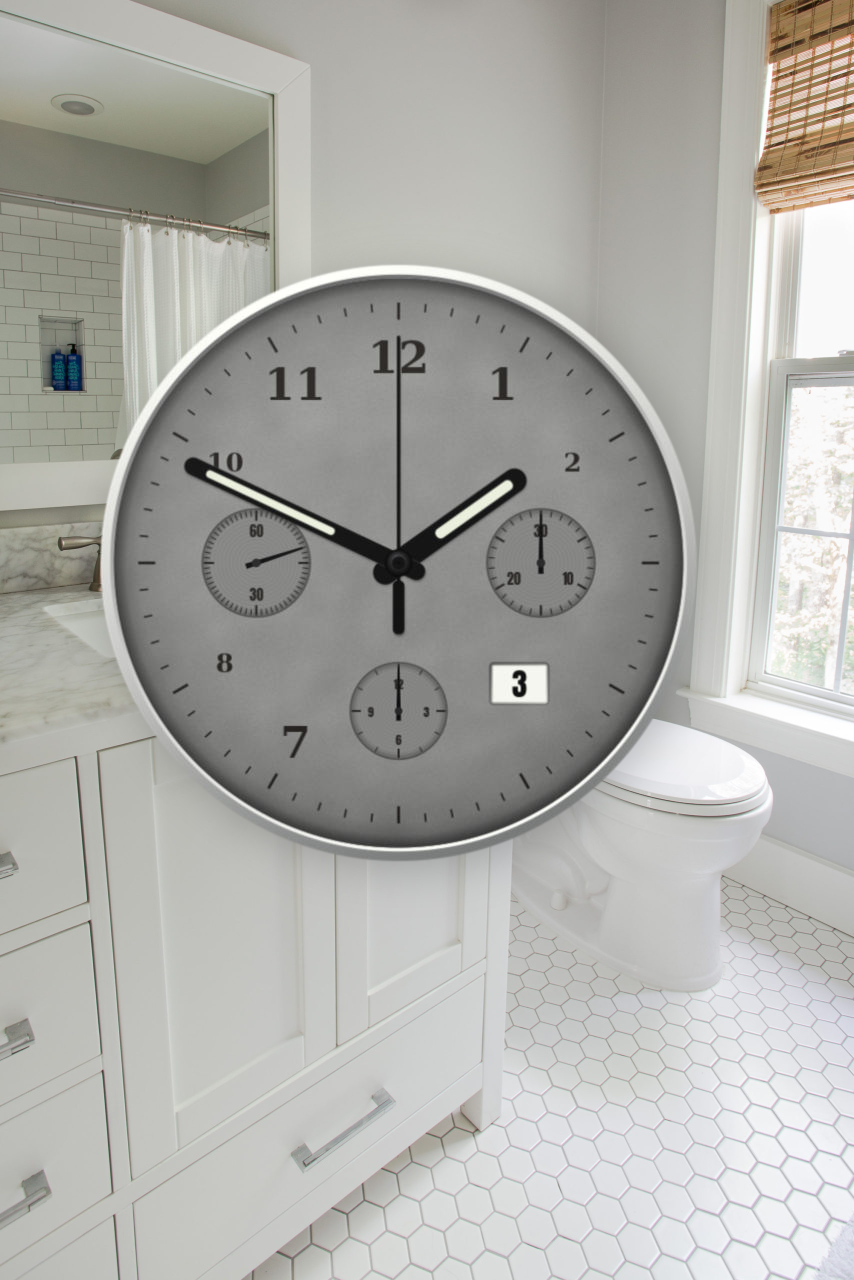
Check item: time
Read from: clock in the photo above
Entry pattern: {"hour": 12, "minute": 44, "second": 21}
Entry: {"hour": 1, "minute": 49, "second": 12}
